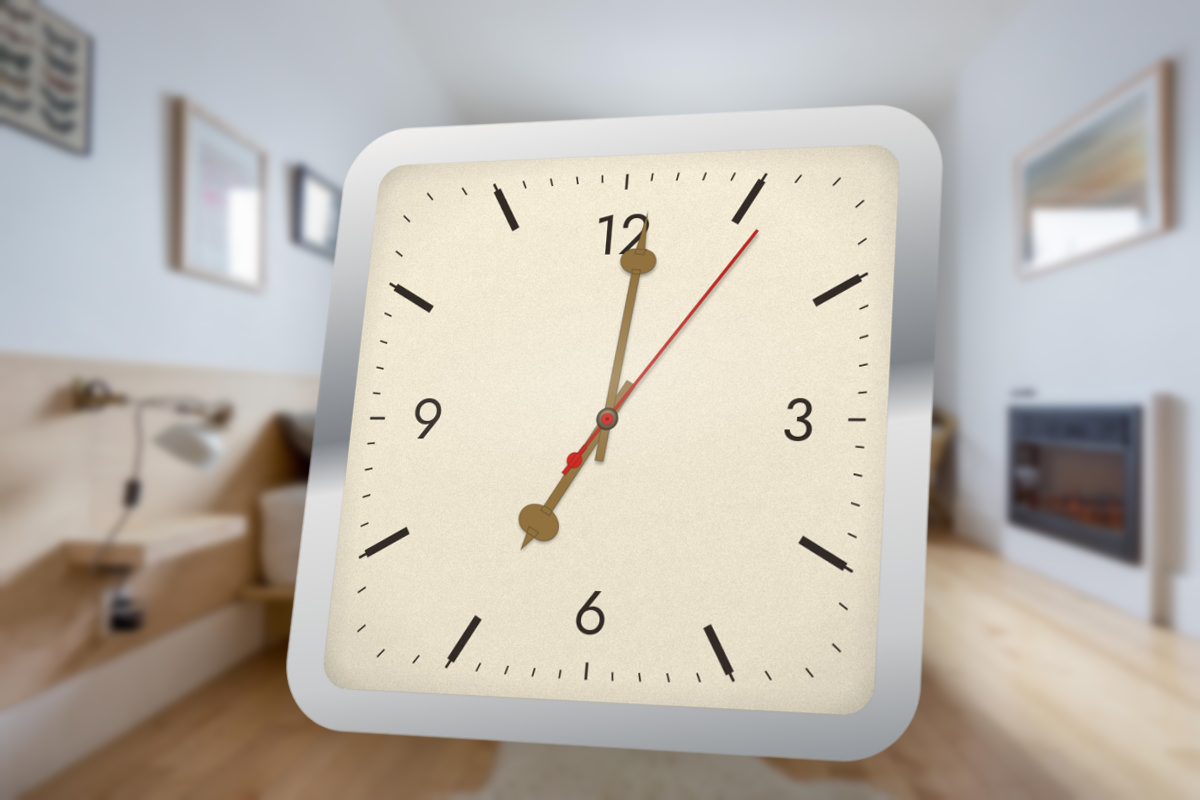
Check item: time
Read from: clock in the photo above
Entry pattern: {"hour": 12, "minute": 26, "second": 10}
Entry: {"hour": 7, "minute": 1, "second": 6}
